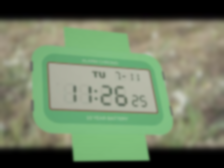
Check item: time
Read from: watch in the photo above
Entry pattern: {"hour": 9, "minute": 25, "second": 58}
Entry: {"hour": 11, "minute": 26, "second": 25}
